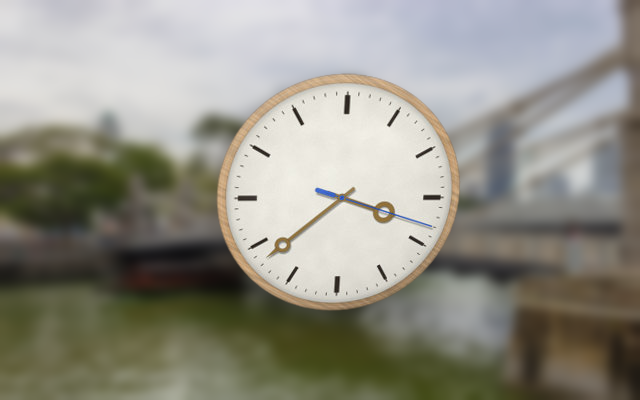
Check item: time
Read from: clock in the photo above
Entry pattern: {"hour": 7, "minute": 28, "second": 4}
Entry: {"hour": 3, "minute": 38, "second": 18}
